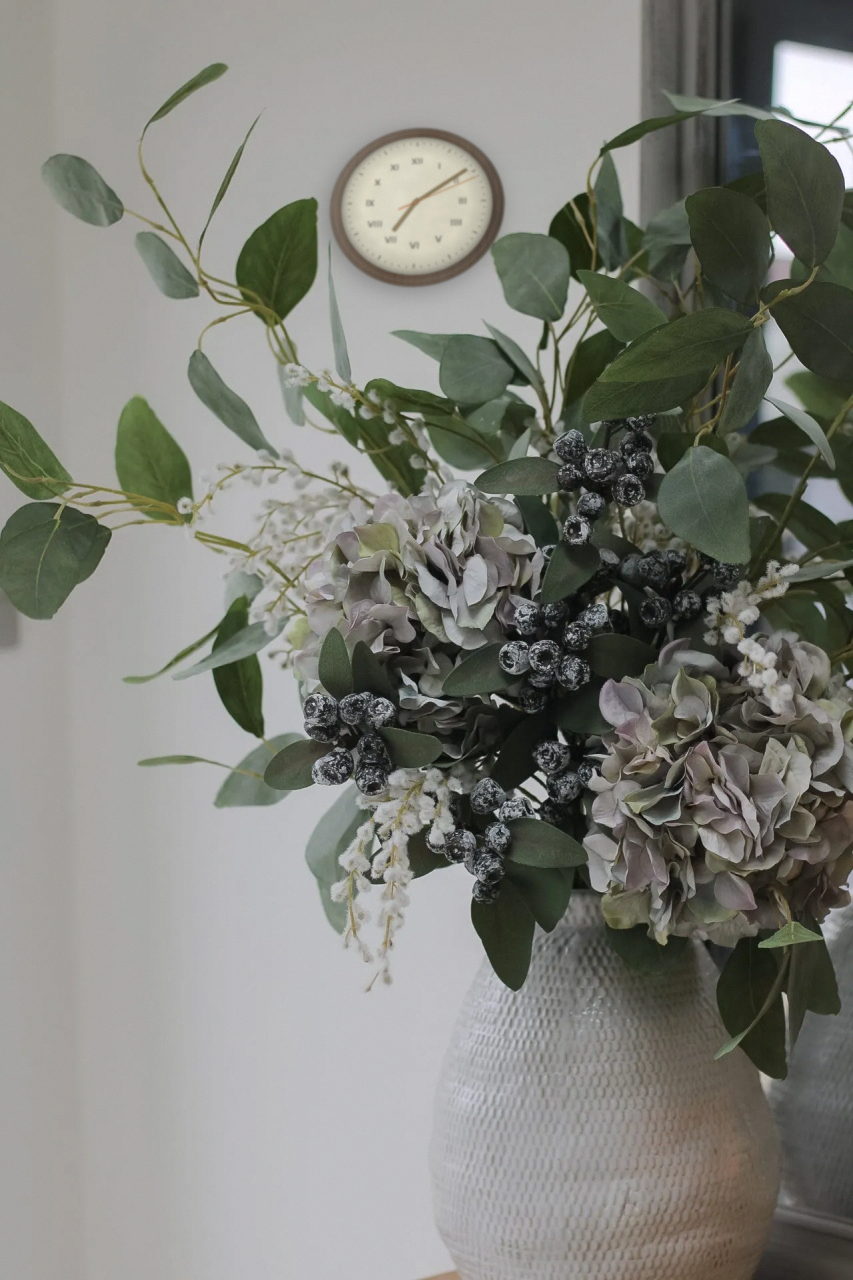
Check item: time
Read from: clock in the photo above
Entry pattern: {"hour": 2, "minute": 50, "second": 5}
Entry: {"hour": 7, "minute": 9, "second": 11}
